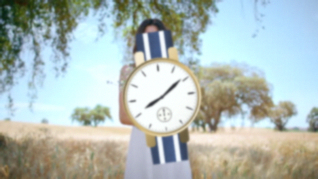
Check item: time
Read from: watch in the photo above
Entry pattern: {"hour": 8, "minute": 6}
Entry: {"hour": 8, "minute": 9}
